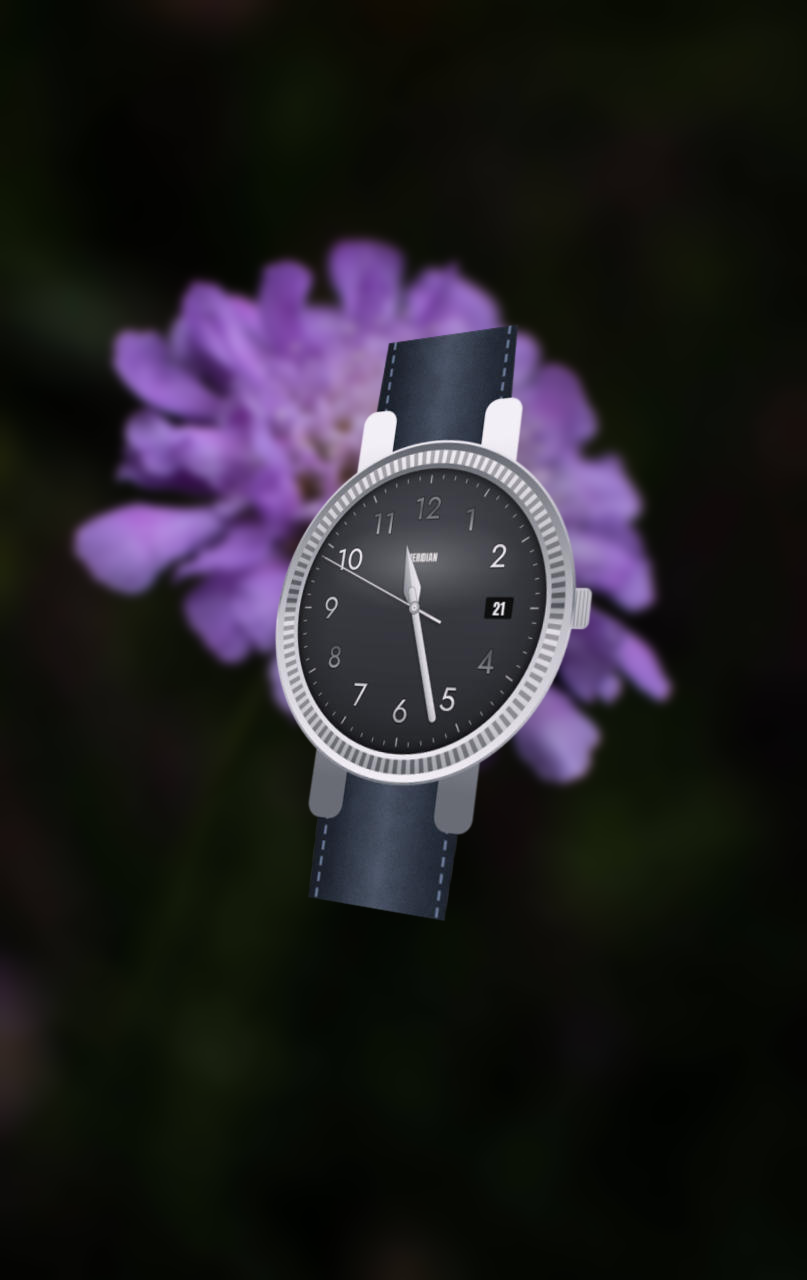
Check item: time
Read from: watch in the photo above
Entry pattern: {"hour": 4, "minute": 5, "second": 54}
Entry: {"hour": 11, "minute": 26, "second": 49}
